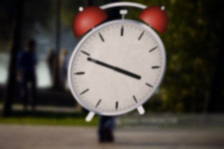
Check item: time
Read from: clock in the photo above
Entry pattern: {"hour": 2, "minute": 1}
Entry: {"hour": 3, "minute": 49}
